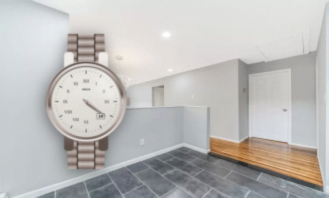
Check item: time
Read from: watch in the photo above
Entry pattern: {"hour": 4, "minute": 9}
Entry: {"hour": 4, "minute": 21}
